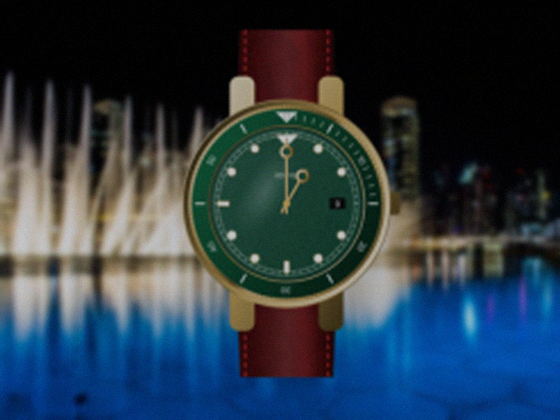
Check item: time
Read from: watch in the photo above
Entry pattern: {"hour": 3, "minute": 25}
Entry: {"hour": 1, "minute": 0}
